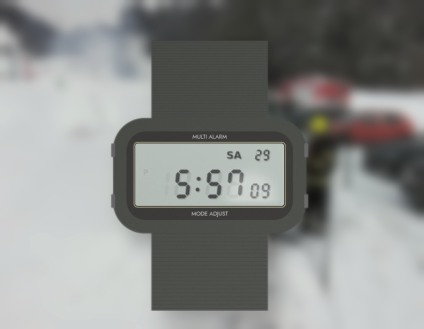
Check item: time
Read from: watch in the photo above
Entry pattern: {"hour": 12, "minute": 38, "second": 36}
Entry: {"hour": 5, "minute": 57, "second": 9}
